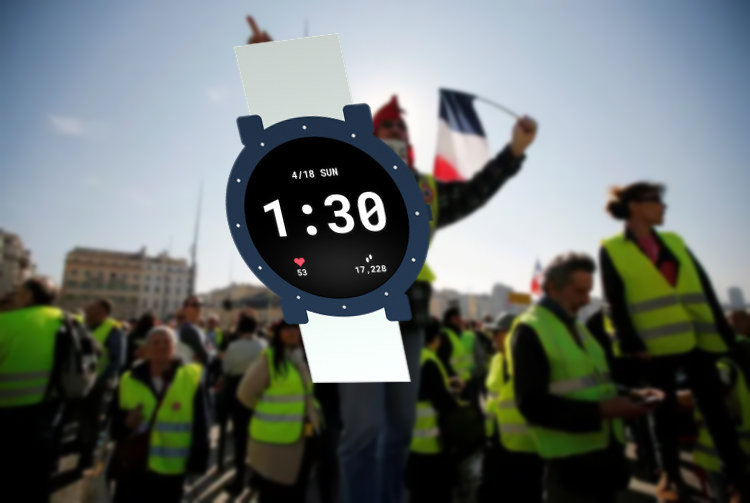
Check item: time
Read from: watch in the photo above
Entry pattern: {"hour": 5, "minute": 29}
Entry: {"hour": 1, "minute": 30}
